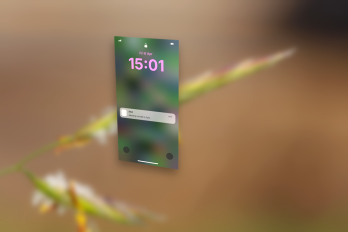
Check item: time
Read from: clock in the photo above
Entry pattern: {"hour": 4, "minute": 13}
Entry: {"hour": 15, "minute": 1}
